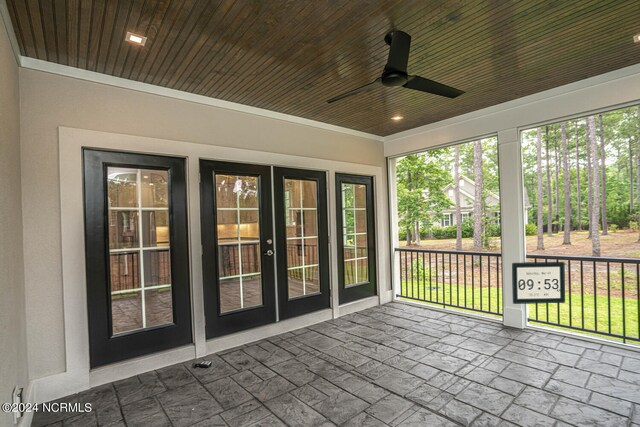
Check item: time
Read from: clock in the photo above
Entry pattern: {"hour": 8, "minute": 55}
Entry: {"hour": 9, "minute": 53}
